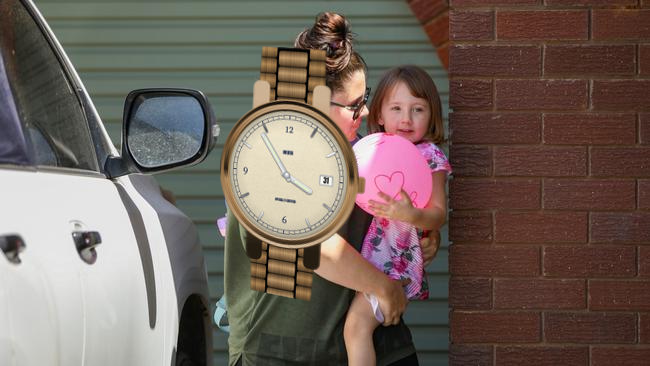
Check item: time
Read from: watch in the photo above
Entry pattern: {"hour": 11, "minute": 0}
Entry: {"hour": 3, "minute": 54}
